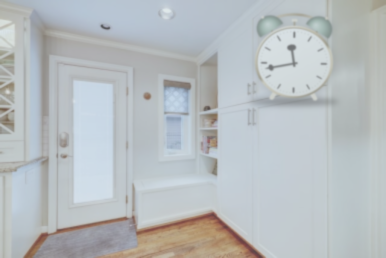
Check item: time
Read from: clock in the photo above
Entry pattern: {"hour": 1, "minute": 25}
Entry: {"hour": 11, "minute": 43}
